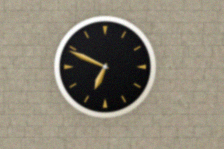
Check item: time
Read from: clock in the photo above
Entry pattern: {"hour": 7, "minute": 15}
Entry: {"hour": 6, "minute": 49}
